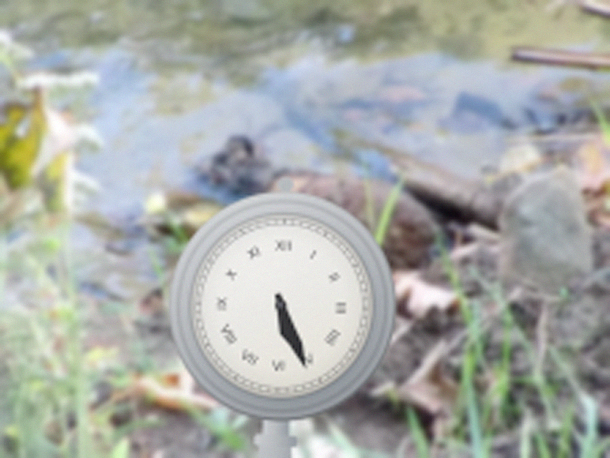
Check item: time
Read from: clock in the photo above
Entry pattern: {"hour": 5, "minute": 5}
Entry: {"hour": 5, "minute": 26}
